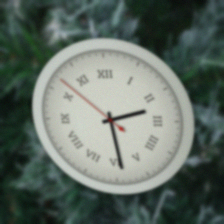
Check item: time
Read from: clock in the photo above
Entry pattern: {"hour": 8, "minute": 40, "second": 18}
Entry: {"hour": 2, "minute": 28, "second": 52}
